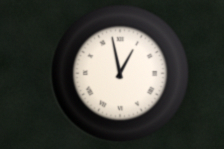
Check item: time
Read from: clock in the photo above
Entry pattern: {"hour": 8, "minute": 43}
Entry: {"hour": 12, "minute": 58}
